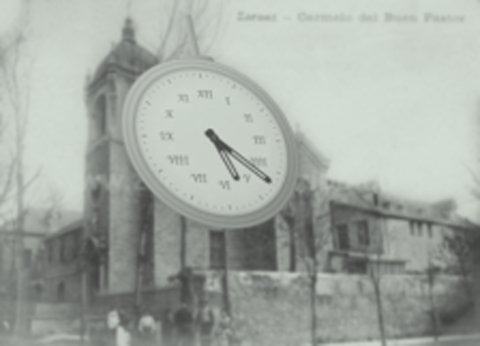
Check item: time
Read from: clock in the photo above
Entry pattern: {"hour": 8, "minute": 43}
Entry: {"hour": 5, "minute": 22}
